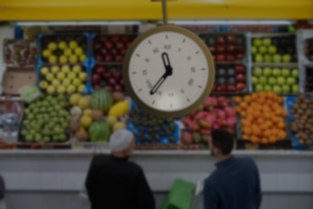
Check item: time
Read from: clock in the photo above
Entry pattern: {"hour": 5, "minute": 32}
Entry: {"hour": 11, "minute": 37}
